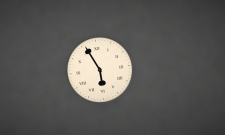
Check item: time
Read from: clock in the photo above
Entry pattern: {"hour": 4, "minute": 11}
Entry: {"hour": 5, "minute": 56}
